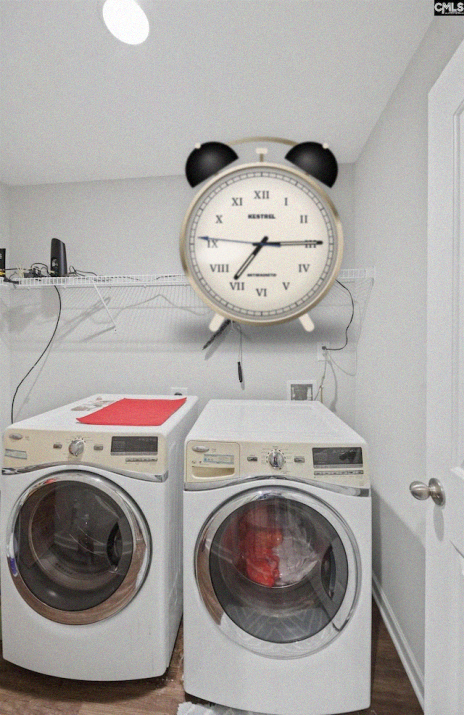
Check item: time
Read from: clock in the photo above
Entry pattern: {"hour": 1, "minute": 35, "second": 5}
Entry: {"hour": 7, "minute": 14, "second": 46}
